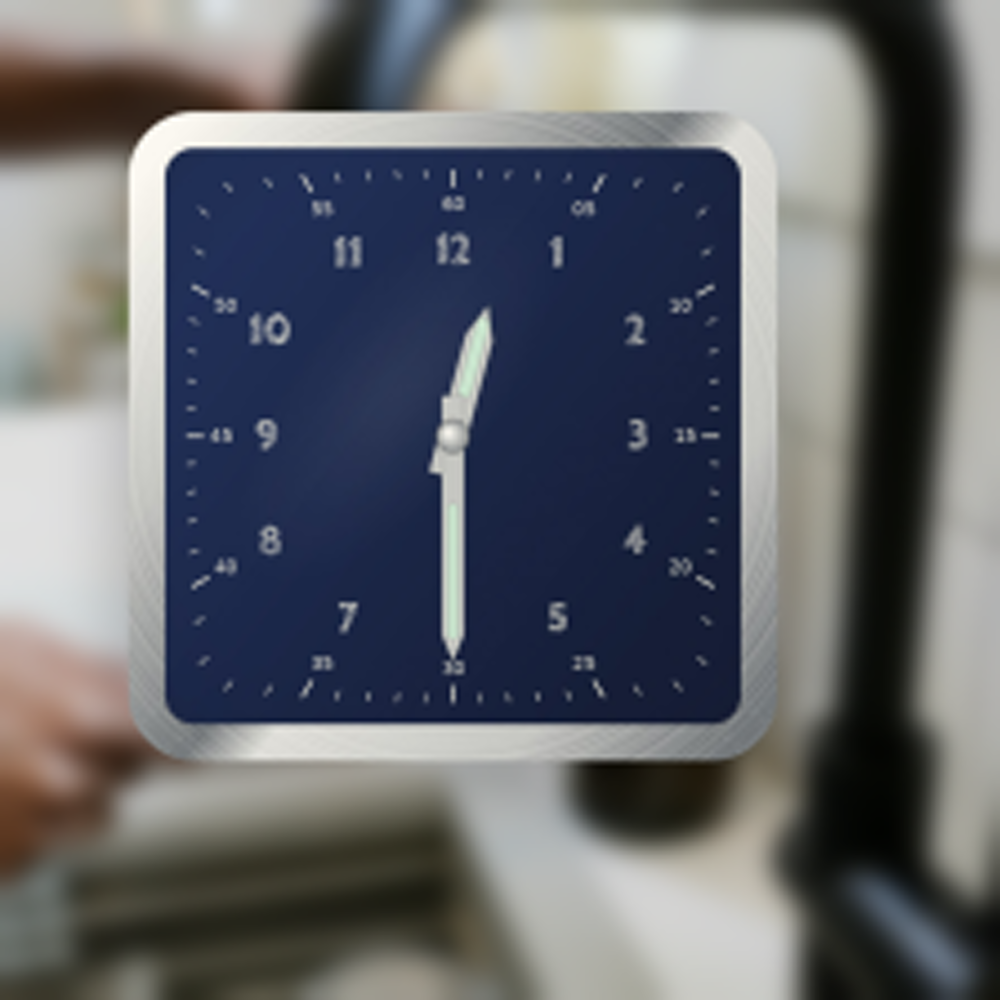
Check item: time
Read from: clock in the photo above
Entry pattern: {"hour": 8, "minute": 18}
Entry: {"hour": 12, "minute": 30}
